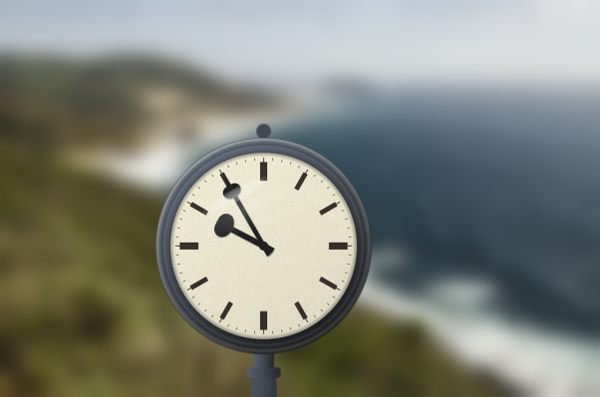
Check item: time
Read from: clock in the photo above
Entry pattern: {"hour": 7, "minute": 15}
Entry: {"hour": 9, "minute": 55}
